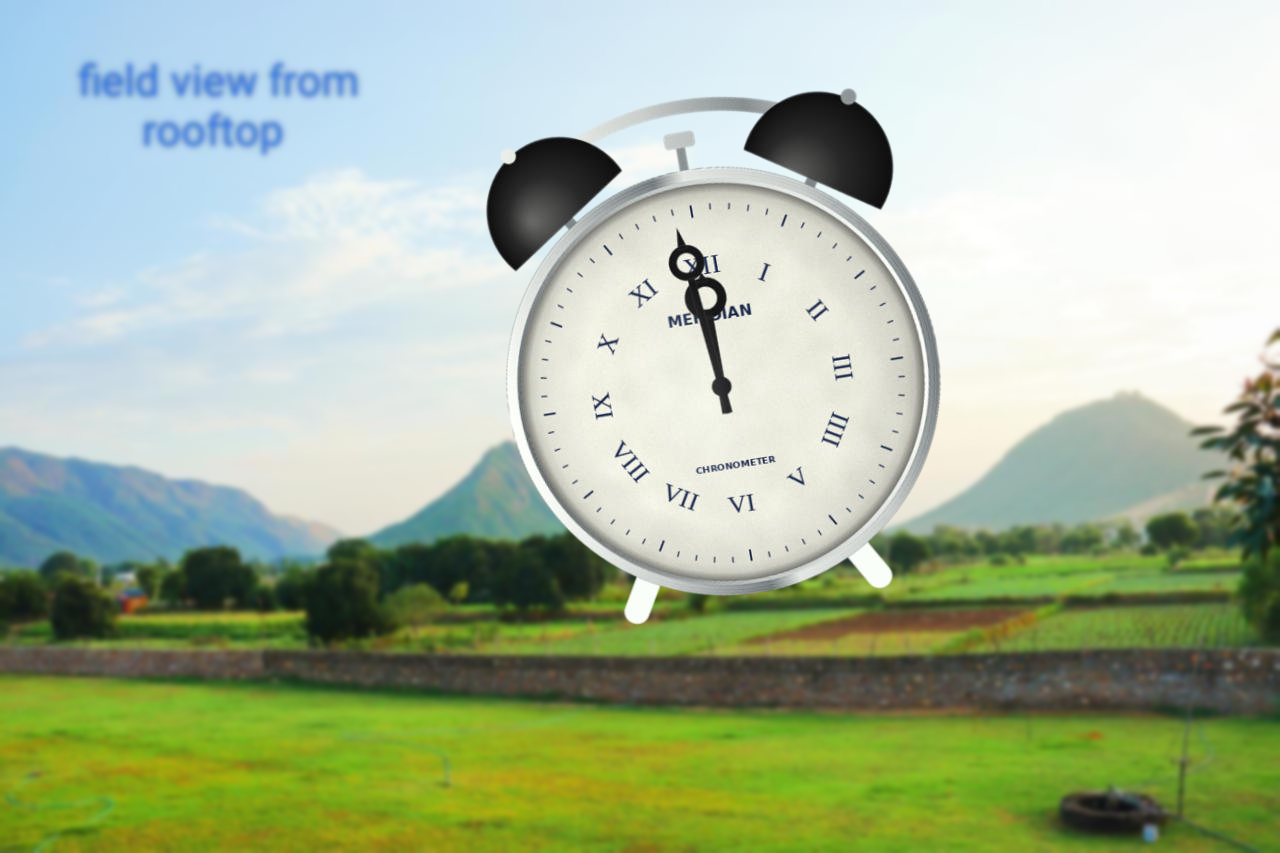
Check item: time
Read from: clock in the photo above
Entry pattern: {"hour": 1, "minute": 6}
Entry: {"hour": 11, "minute": 59}
